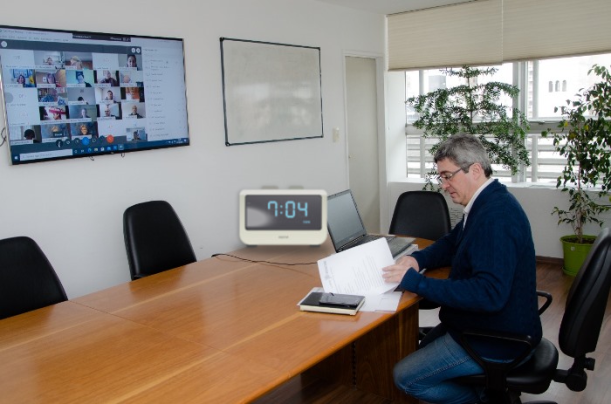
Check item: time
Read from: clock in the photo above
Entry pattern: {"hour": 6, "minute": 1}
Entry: {"hour": 7, "minute": 4}
